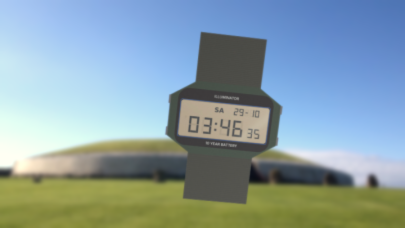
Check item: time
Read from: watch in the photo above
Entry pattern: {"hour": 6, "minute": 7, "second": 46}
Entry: {"hour": 3, "minute": 46, "second": 35}
